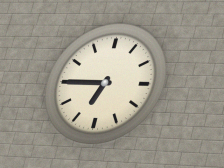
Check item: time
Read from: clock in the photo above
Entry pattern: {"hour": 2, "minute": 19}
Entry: {"hour": 6, "minute": 45}
